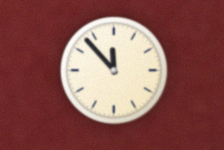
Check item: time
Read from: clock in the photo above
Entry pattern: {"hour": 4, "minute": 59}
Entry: {"hour": 11, "minute": 53}
